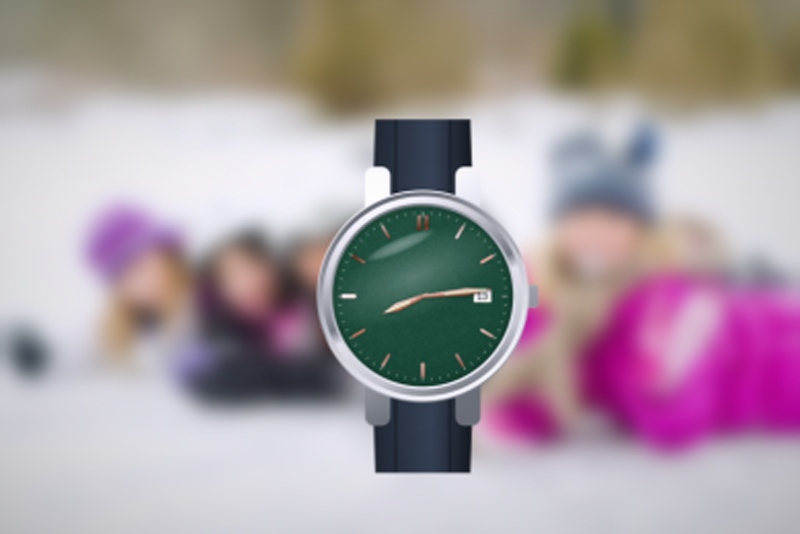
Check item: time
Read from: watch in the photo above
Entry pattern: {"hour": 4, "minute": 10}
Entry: {"hour": 8, "minute": 14}
